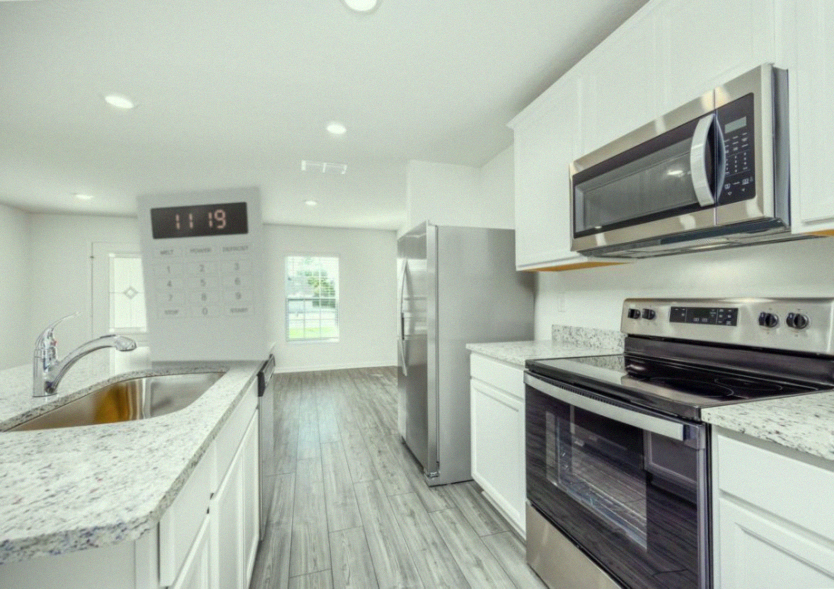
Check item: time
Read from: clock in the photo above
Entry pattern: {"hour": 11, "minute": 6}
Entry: {"hour": 11, "minute": 19}
